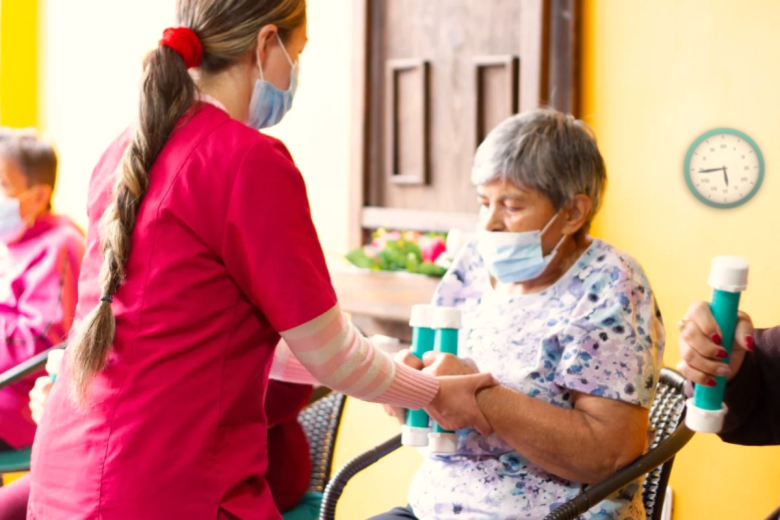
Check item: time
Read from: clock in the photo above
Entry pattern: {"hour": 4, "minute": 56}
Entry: {"hour": 5, "minute": 44}
